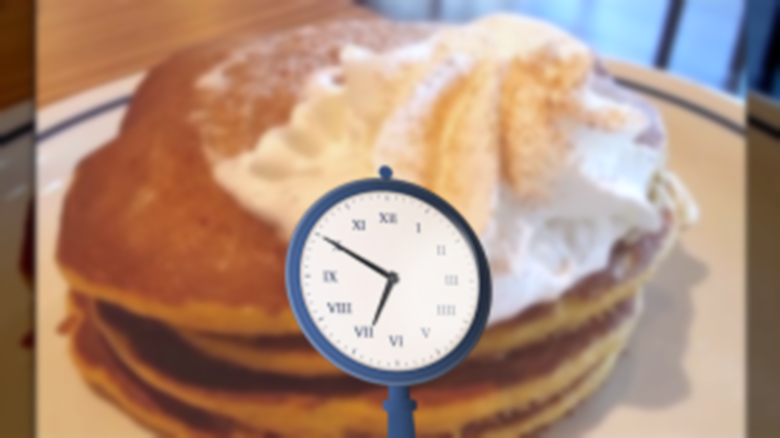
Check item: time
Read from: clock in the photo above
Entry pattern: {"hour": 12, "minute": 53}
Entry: {"hour": 6, "minute": 50}
